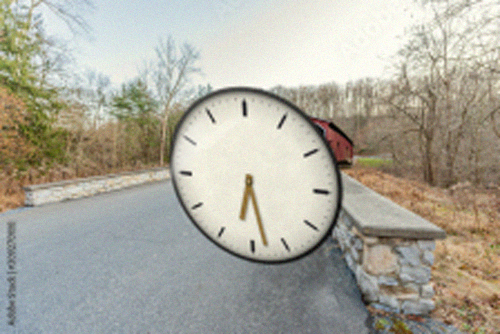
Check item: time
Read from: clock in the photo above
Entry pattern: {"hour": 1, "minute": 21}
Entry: {"hour": 6, "minute": 28}
